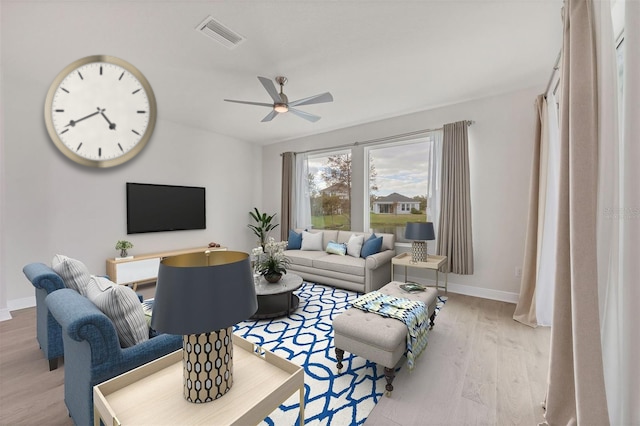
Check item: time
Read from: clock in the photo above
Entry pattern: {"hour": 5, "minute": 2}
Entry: {"hour": 4, "minute": 41}
